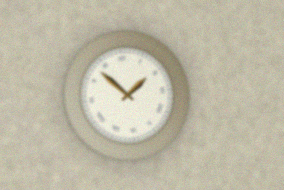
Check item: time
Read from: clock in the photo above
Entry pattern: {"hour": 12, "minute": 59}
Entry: {"hour": 1, "minute": 53}
